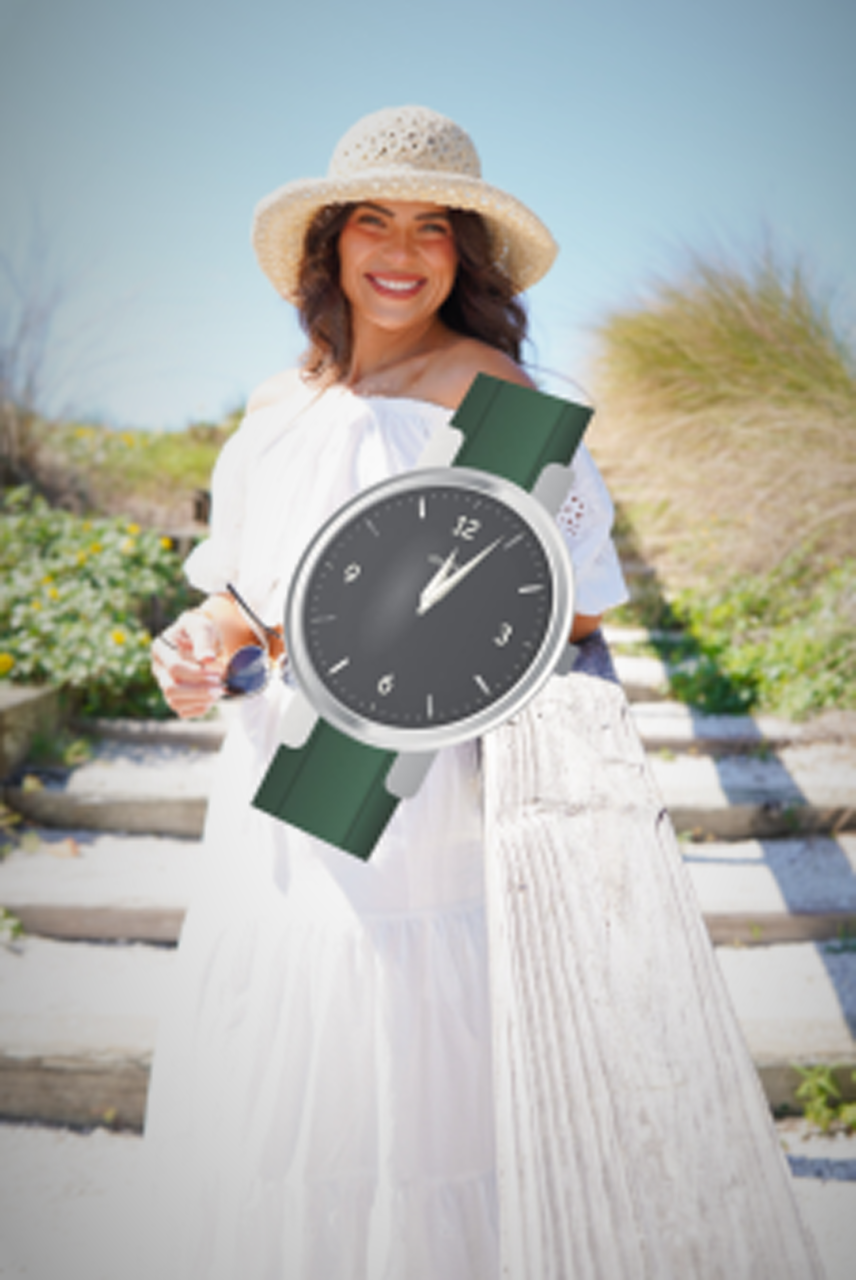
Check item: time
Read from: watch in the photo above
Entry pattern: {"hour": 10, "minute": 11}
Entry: {"hour": 12, "minute": 4}
